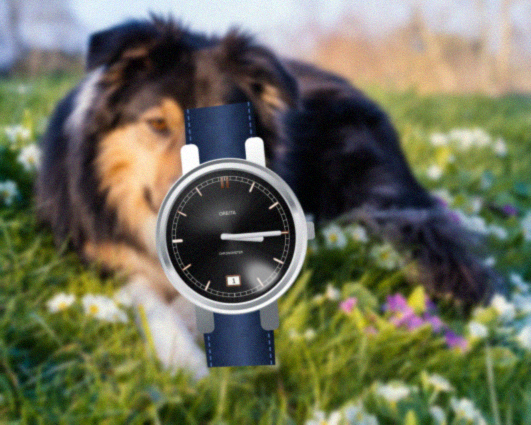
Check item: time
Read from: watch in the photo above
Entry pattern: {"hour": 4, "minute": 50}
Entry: {"hour": 3, "minute": 15}
